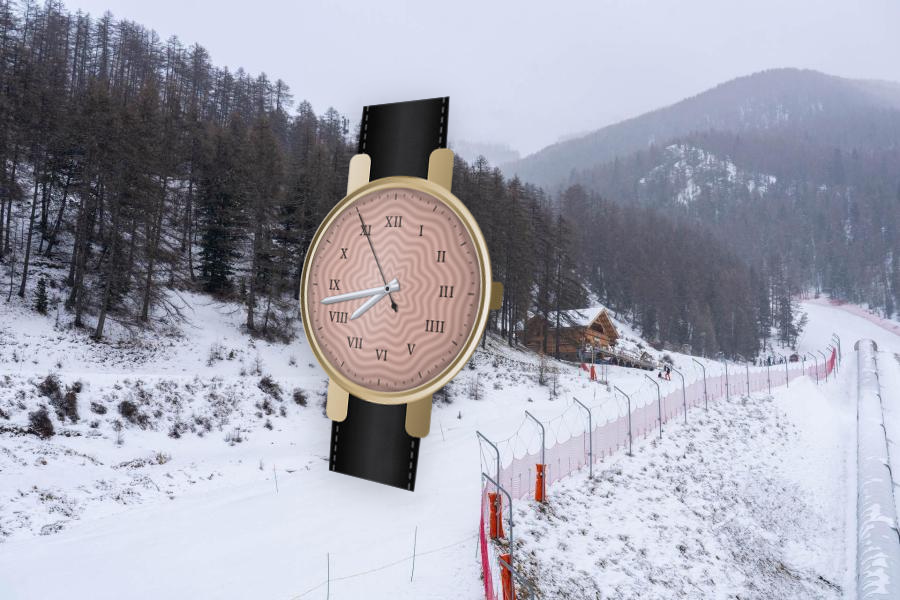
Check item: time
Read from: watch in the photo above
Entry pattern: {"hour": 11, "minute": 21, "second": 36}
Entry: {"hour": 7, "minute": 42, "second": 55}
